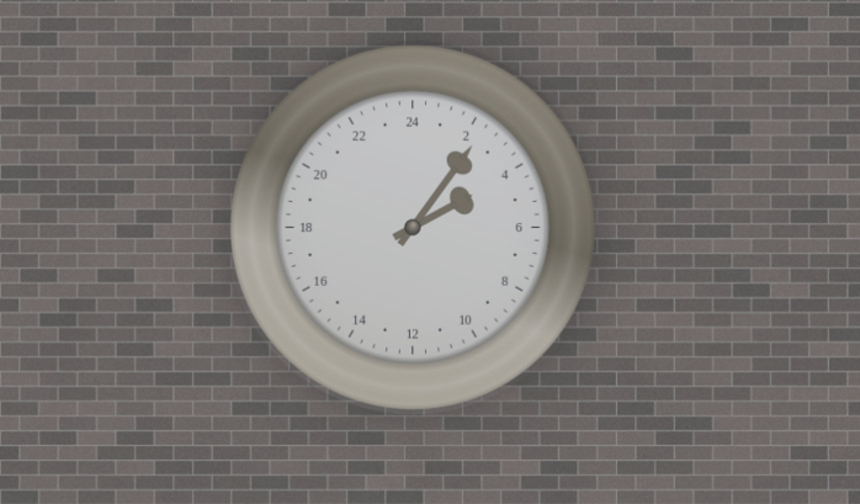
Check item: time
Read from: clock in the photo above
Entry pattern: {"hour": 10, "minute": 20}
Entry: {"hour": 4, "minute": 6}
